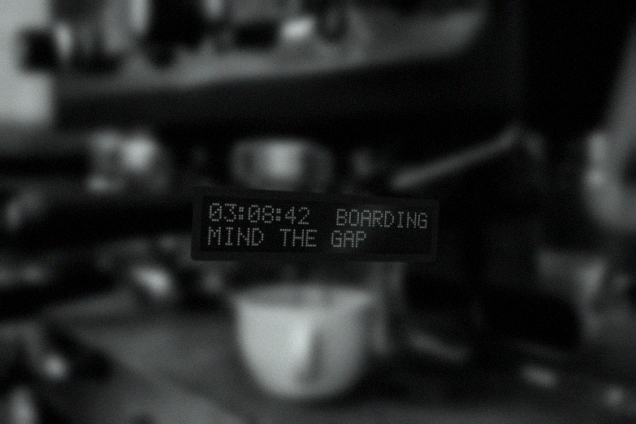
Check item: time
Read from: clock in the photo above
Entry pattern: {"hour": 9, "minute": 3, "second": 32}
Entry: {"hour": 3, "minute": 8, "second": 42}
